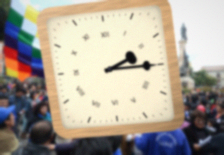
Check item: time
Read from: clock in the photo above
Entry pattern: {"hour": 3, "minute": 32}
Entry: {"hour": 2, "minute": 15}
